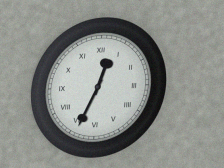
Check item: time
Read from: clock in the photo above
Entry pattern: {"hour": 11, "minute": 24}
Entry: {"hour": 12, "minute": 34}
